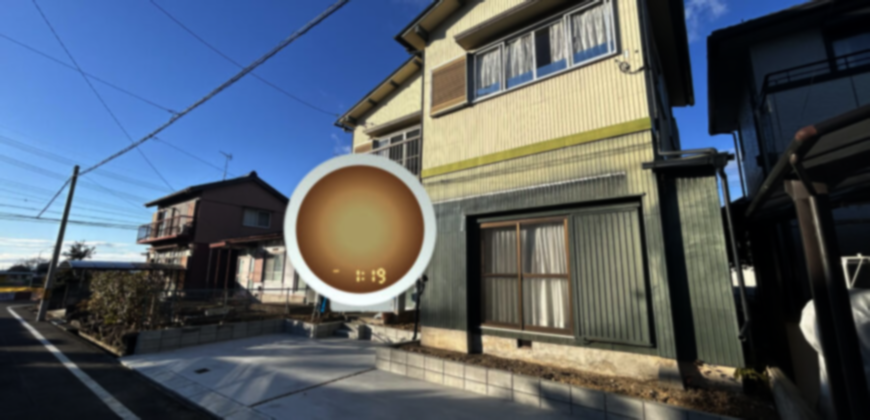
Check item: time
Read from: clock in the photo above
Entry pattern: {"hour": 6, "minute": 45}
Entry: {"hour": 1, "minute": 19}
